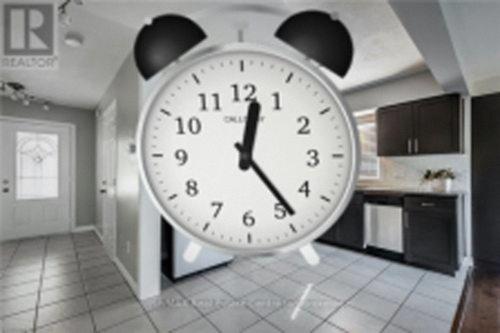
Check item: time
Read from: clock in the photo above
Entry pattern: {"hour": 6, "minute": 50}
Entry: {"hour": 12, "minute": 24}
